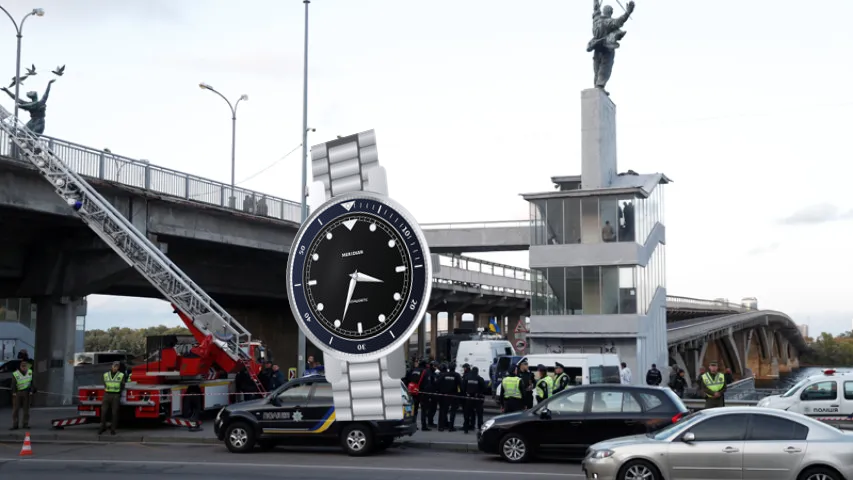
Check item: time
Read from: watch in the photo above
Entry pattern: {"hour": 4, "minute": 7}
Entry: {"hour": 3, "minute": 34}
